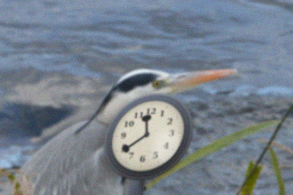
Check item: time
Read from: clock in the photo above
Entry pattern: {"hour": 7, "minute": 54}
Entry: {"hour": 11, "minute": 39}
